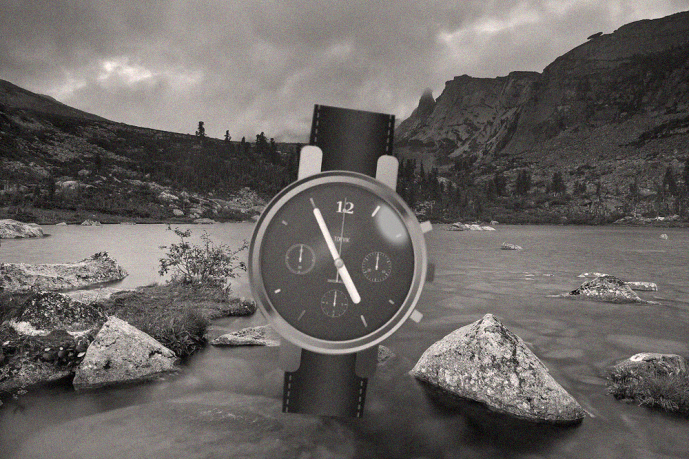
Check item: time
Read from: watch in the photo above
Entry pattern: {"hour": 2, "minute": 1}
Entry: {"hour": 4, "minute": 55}
